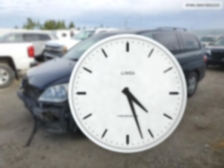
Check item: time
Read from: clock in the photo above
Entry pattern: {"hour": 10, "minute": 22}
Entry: {"hour": 4, "minute": 27}
